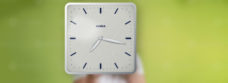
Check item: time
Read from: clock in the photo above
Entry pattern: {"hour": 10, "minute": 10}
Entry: {"hour": 7, "minute": 17}
